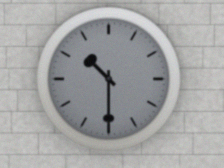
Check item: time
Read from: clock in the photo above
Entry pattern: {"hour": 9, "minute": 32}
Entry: {"hour": 10, "minute": 30}
